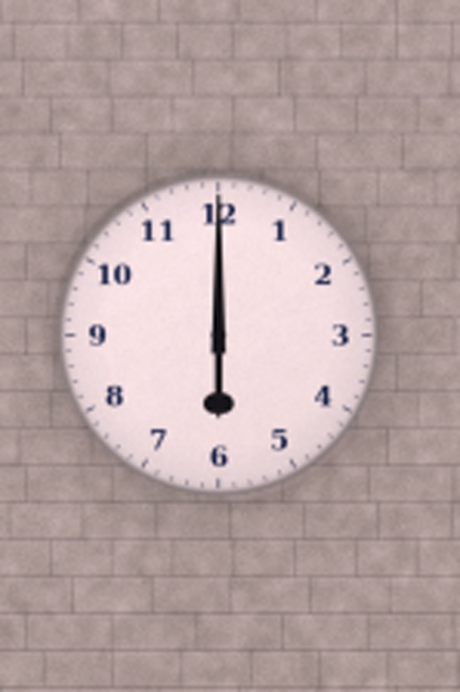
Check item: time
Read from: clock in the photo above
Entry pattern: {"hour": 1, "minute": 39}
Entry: {"hour": 6, "minute": 0}
